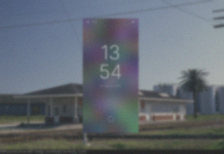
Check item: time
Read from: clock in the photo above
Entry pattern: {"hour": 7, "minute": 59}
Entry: {"hour": 13, "minute": 54}
